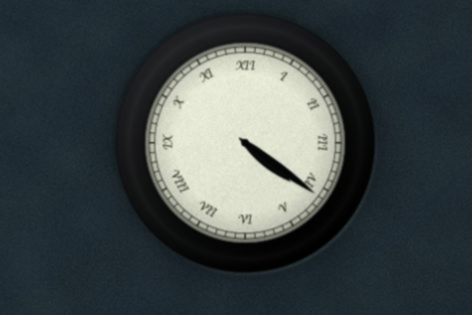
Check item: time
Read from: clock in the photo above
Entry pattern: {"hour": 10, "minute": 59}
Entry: {"hour": 4, "minute": 21}
